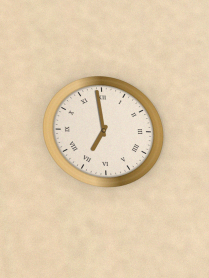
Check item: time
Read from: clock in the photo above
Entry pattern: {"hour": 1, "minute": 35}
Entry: {"hour": 6, "minute": 59}
